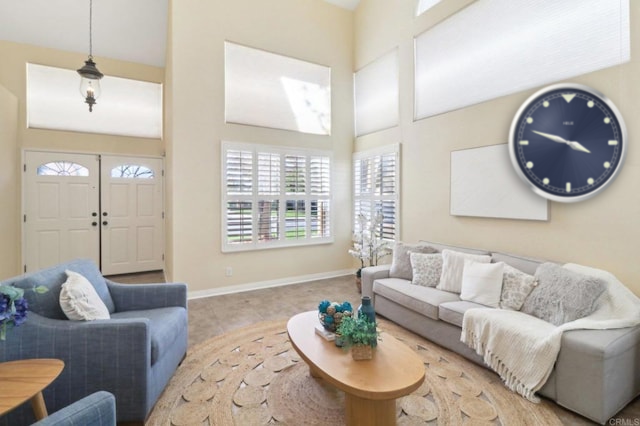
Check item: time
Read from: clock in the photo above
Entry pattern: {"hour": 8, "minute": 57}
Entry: {"hour": 3, "minute": 48}
